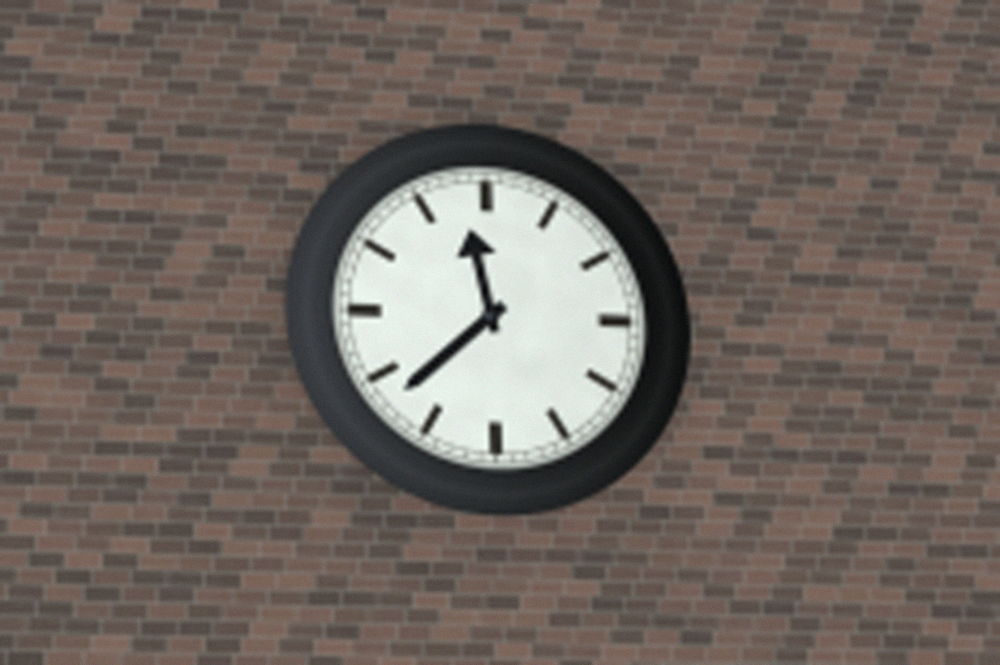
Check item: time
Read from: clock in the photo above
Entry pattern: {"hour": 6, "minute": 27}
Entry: {"hour": 11, "minute": 38}
